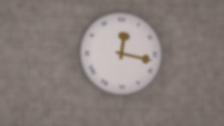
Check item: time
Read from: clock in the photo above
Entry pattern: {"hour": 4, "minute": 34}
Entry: {"hour": 12, "minute": 17}
